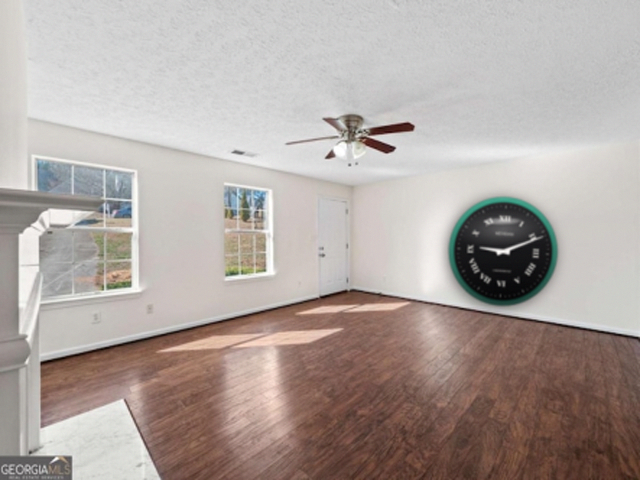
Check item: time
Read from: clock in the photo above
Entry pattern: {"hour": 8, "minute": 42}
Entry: {"hour": 9, "minute": 11}
